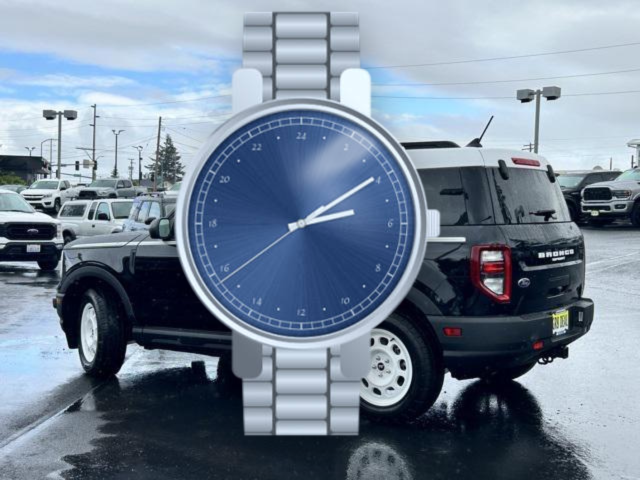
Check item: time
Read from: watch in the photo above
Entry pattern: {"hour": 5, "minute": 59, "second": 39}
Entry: {"hour": 5, "minute": 9, "second": 39}
